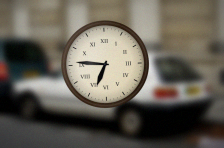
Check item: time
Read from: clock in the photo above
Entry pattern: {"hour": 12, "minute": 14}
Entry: {"hour": 6, "minute": 46}
